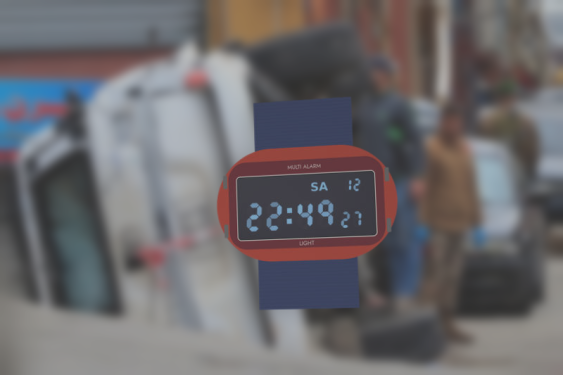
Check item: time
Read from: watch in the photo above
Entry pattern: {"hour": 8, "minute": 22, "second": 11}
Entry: {"hour": 22, "minute": 49, "second": 27}
